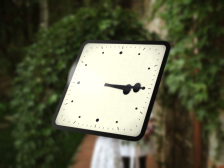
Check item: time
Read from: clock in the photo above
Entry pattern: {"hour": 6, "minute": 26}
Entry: {"hour": 3, "minute": 15}
